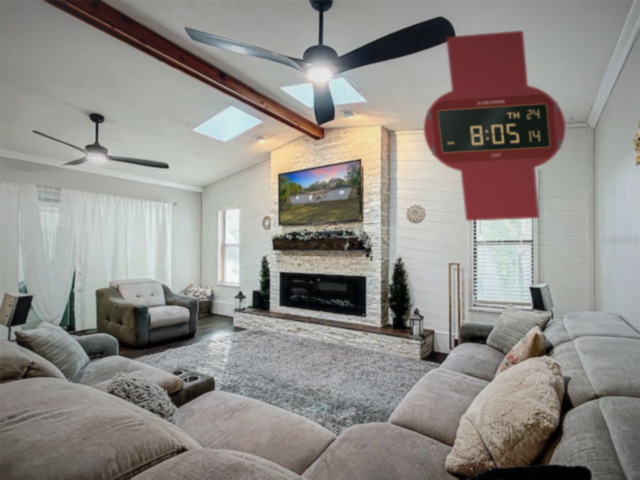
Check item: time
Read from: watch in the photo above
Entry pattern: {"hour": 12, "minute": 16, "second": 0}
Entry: {"hour": 8, "minute": 5, "second": 14}
